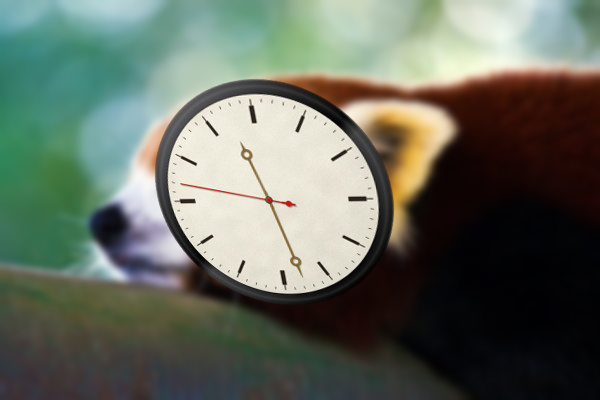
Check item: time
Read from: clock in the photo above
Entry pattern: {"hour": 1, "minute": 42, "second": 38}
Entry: {"hour": 11, "minute": 27, "second": 47}
